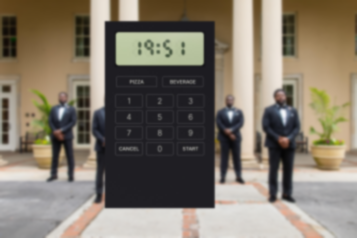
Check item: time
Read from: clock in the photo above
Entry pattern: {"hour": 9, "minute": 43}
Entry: {"hour": 19, "minute": 51}
